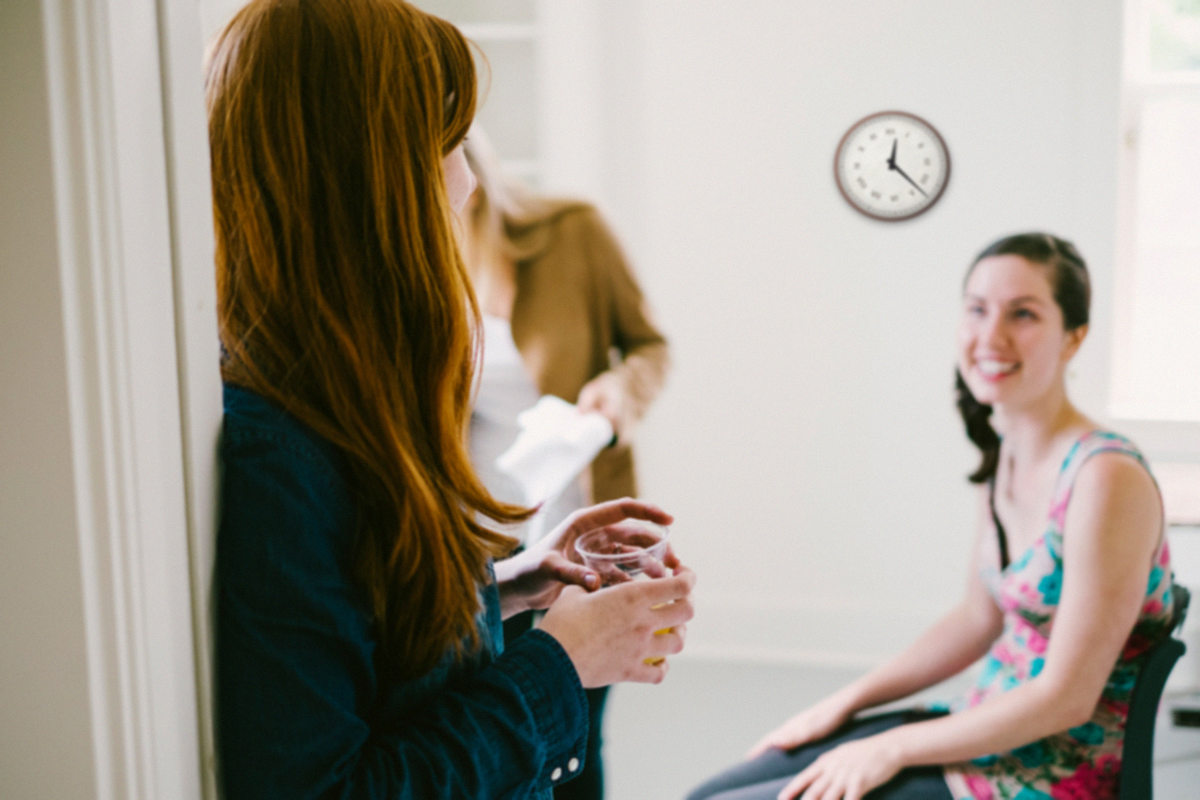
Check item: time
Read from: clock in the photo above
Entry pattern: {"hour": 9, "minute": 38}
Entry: {"hour": 12, "minute": 23}
